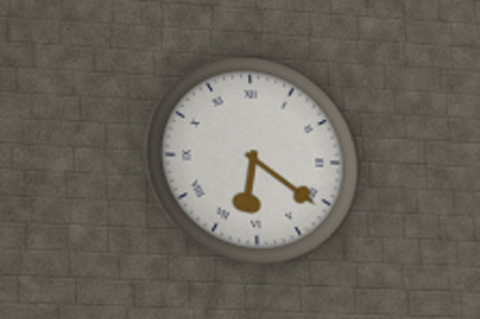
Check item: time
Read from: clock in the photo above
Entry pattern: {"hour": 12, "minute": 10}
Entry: {"hour": 6, "minute": 21}
